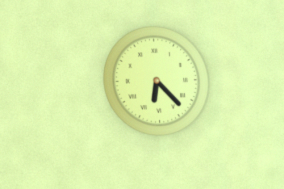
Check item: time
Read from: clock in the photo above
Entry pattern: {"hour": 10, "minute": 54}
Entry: {"hour": 6, "minute": 23}
